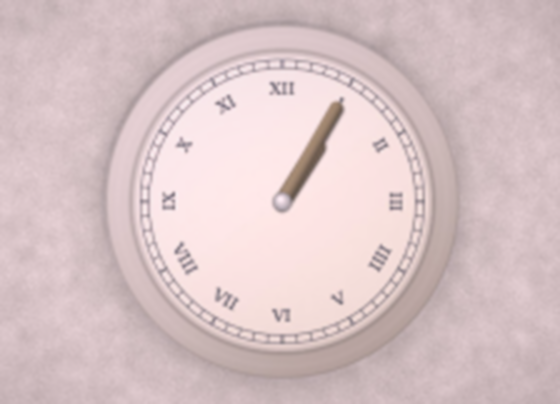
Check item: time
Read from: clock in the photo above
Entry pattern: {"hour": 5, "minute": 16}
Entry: {"hour": 1, "minute": 5}
